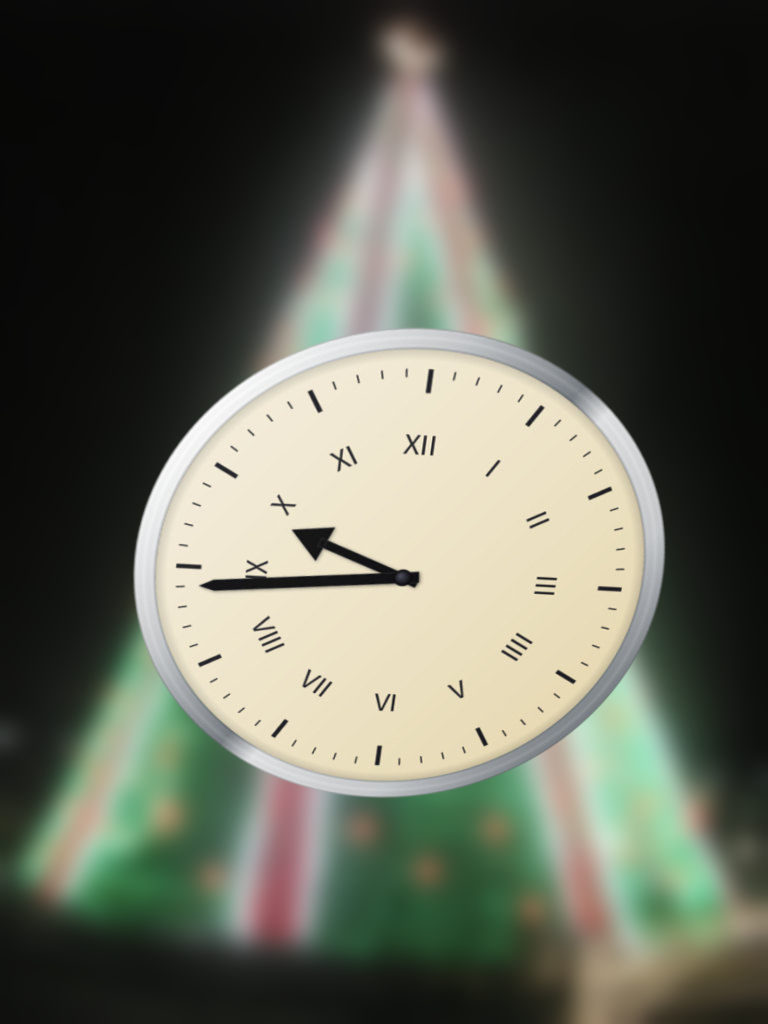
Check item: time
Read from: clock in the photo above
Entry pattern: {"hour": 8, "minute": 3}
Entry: {"hour": 9, "minute": 44}
